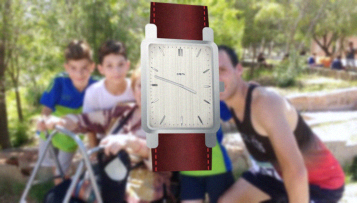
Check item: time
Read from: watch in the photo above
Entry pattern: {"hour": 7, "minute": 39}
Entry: {"hour": 3, "minute": 48}
